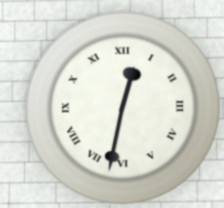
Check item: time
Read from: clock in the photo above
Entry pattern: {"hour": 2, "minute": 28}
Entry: {"hour": 12, "minute": 32}
